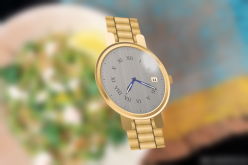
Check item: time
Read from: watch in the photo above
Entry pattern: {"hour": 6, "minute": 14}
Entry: {"hour": 7, "minute": 19}
